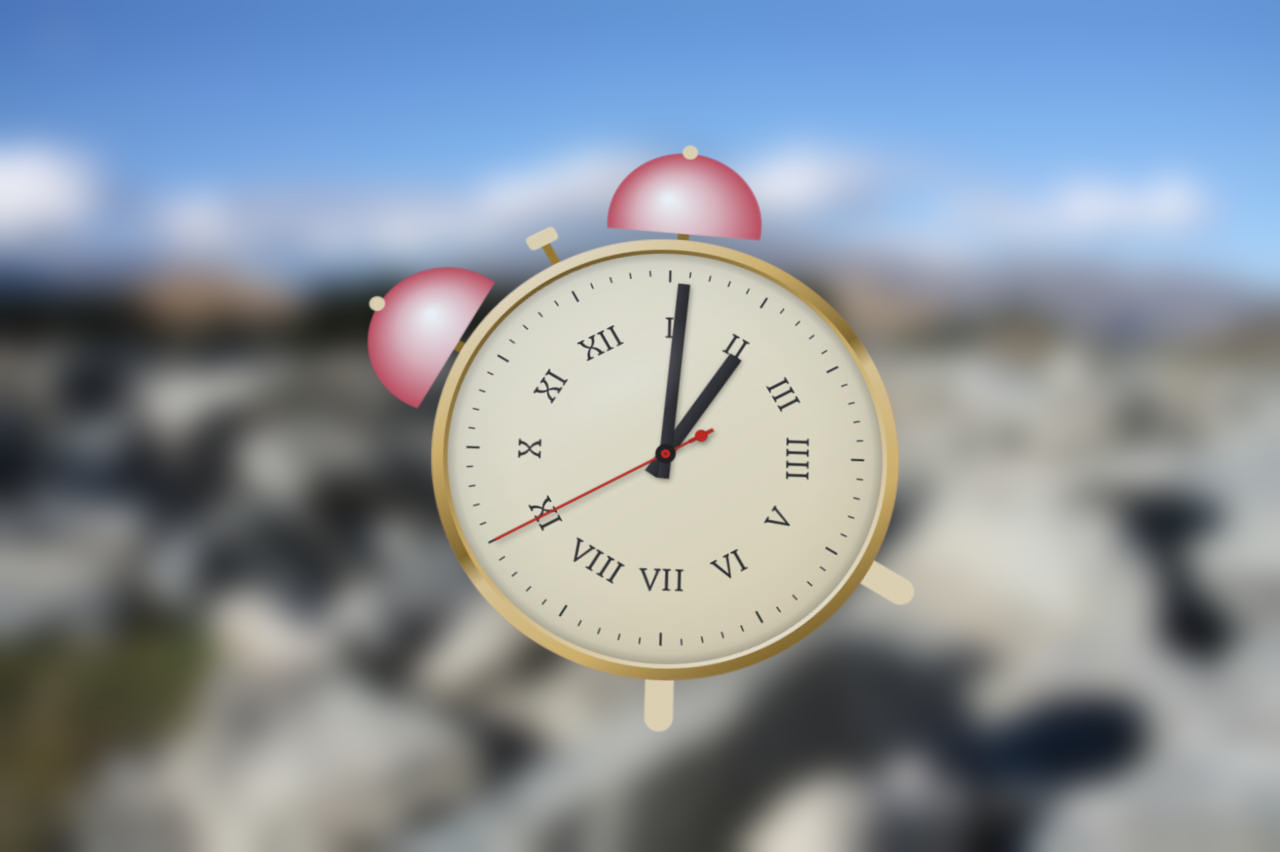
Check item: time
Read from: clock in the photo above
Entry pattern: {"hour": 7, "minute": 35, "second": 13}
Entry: {"hour": 2, "minute": 5, "second": 45}
